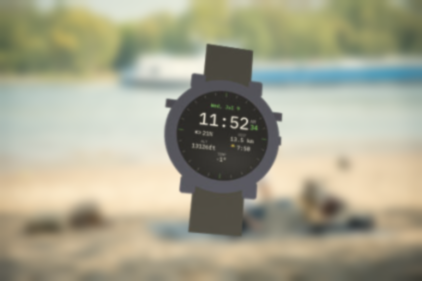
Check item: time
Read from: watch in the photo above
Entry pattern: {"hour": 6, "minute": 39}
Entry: {"hour": 11, "minute": 52}
